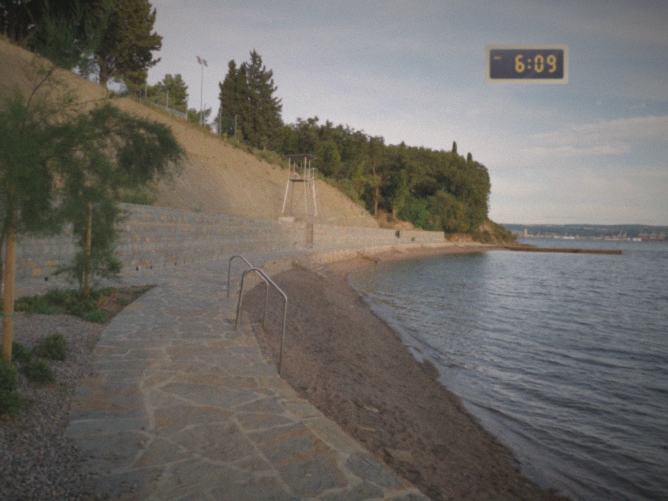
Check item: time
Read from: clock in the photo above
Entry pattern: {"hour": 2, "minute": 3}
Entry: {"hour": 6, "minute": 9}
